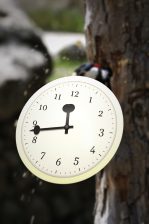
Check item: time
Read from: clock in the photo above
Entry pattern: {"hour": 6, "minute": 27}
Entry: {"hour": 11, "minute": 43}
